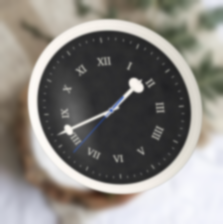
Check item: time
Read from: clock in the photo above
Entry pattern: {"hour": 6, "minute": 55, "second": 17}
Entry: {"hour": 1, "minute": 41, "second": 38}
